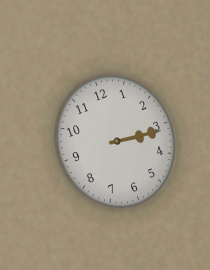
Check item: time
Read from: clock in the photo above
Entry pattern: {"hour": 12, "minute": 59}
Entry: {"hour": 3, "minute": 16}
